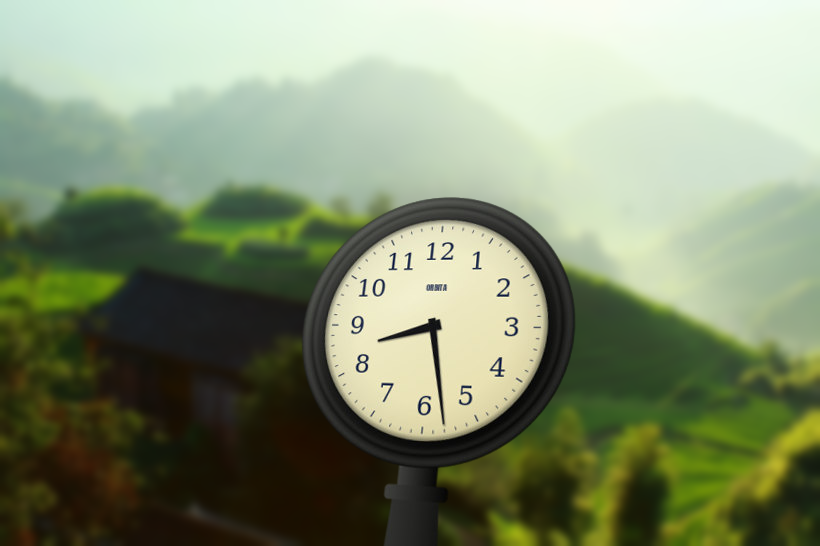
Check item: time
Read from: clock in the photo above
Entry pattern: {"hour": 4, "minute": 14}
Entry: {"hour": 8, "minute": 28}
